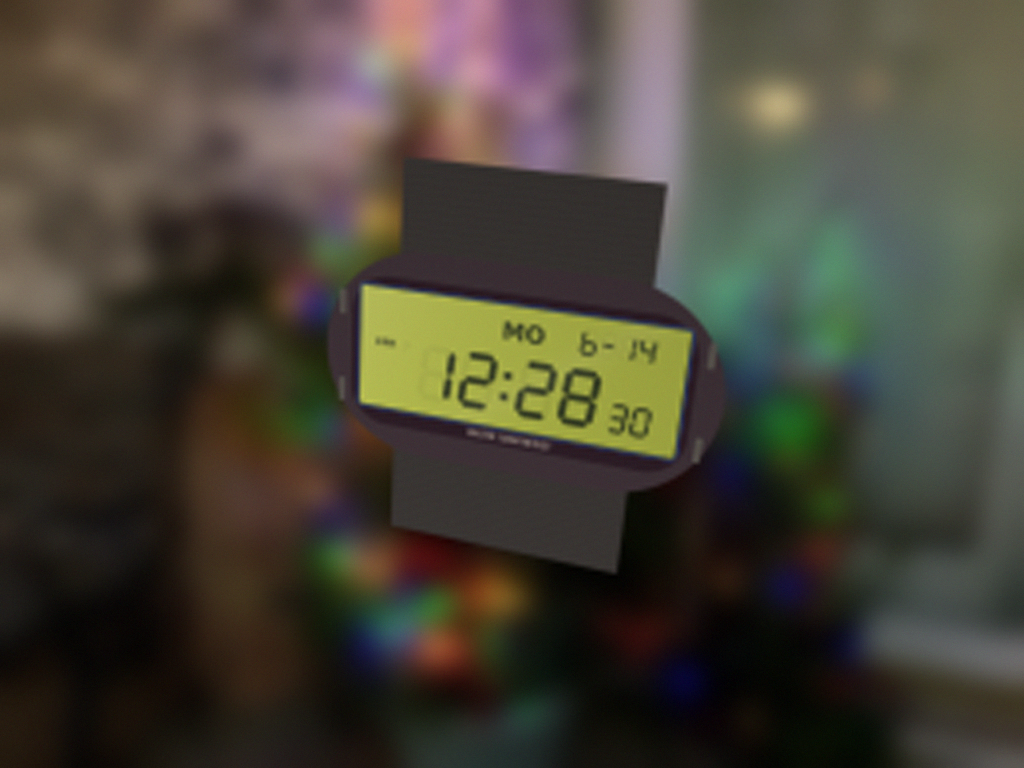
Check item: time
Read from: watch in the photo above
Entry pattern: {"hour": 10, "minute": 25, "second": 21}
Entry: {"hour": 12, "minute": 28, "second": 30}
